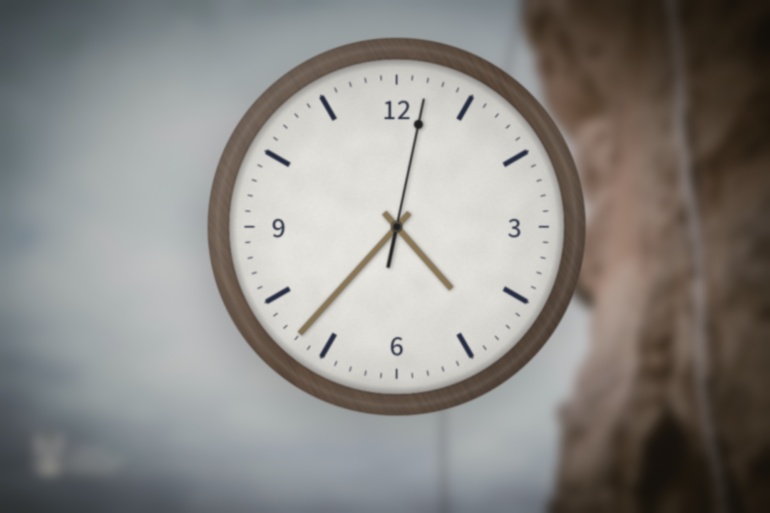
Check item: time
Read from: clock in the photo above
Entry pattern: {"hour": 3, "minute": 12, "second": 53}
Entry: {"hour": 4, "minute": 37, "second": 2}
